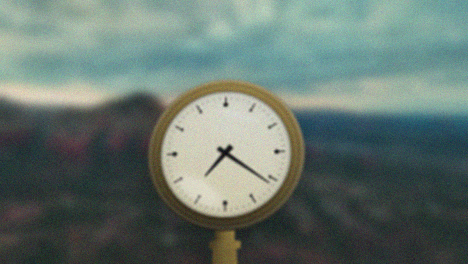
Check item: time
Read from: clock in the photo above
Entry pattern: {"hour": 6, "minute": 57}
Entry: {"hour": 7, "minute": 21}
